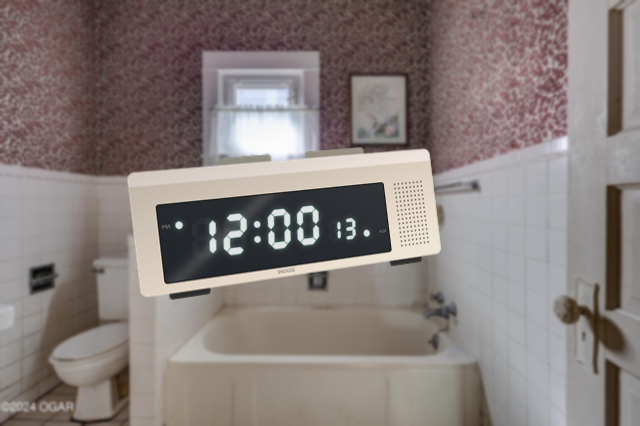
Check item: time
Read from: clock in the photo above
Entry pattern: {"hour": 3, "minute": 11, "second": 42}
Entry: {"hour": 12, "minute": 0, "second": 13}
